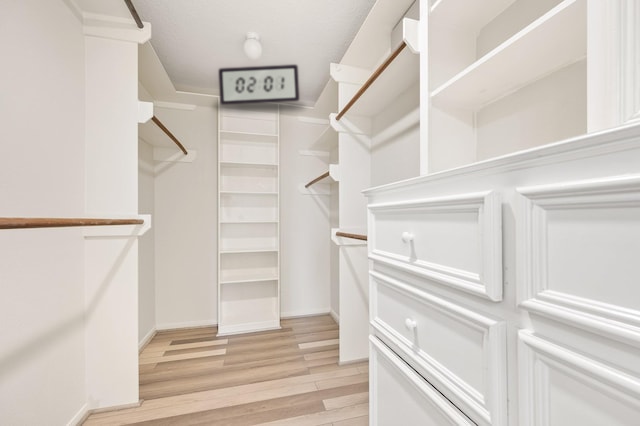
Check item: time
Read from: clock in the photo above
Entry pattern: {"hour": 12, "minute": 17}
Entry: {"hour": 2, "minute": 1}
